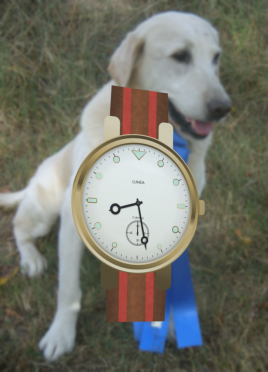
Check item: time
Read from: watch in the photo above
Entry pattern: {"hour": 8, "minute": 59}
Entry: {"hour": 8, "minute": 28}
